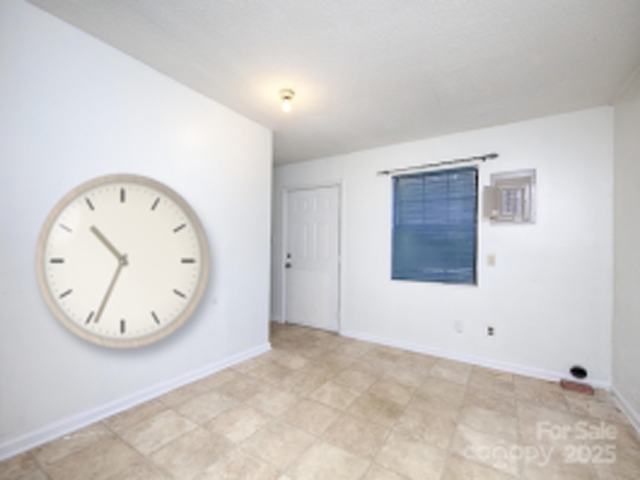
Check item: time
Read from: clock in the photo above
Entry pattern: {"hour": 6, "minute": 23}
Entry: {"hour": 10, "minute": 34}
